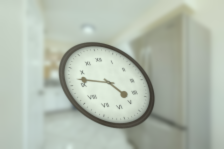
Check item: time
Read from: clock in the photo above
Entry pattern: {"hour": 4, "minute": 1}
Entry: {"hour": 4, "minute": 47}
